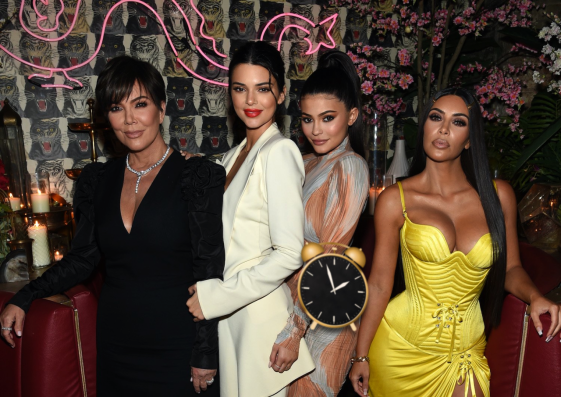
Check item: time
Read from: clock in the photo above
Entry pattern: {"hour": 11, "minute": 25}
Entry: {"hour": 1, "minute": 57}
